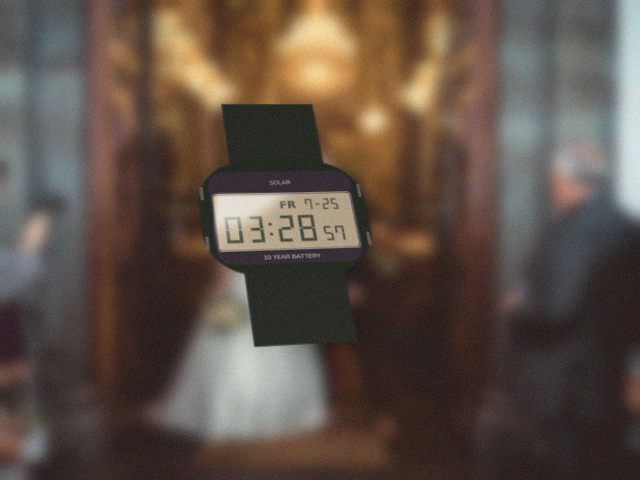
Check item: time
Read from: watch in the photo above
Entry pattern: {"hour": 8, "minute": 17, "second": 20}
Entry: {"hour": 3, "minute": 28, "second": 57}
